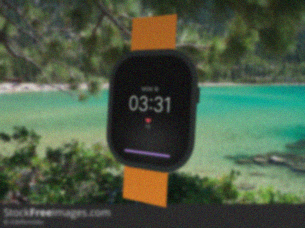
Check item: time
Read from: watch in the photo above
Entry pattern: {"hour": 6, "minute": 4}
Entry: {"hour": 3, "minute": 31}
